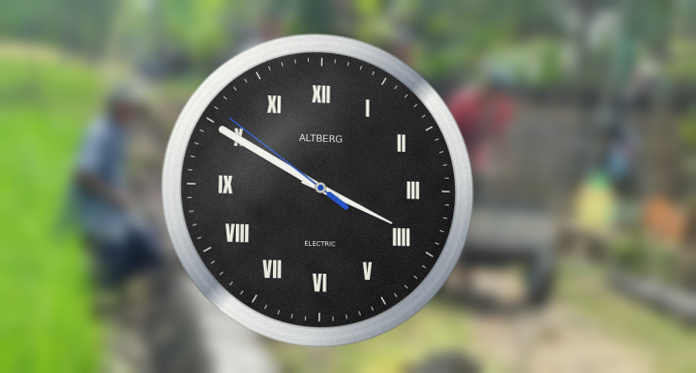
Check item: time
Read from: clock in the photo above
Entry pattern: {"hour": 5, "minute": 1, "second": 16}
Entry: {"hour": 3, "minute": 49, "second": 51}
